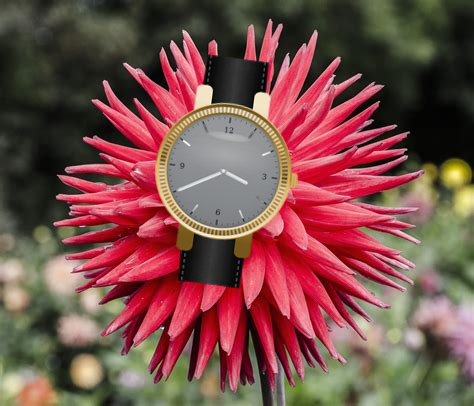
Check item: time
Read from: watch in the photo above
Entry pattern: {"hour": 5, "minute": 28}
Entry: {"hour": 3, "minute": 40}
